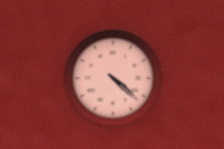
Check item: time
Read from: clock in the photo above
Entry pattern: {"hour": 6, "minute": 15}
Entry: {"hour": 4, "minute": 22}
